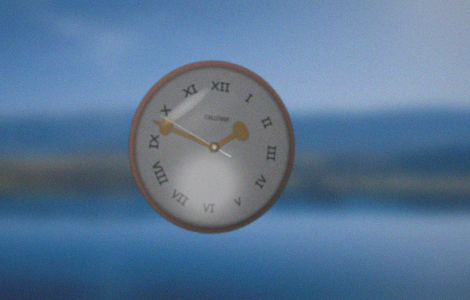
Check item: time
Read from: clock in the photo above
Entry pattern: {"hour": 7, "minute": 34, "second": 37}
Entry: {"hour": 1, "minute": 47, "second": 49}
